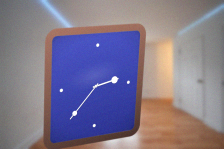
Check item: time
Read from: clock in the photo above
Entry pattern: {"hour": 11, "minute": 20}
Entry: {"hour": 2, "minute": 37}
